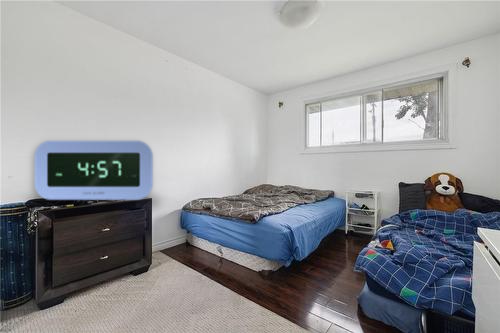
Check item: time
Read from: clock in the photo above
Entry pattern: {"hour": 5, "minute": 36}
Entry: {"hour": 4, "minute": 57}
